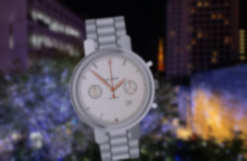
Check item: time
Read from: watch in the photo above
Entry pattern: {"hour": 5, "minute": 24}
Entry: {"hour": 1, "minute": 53}
